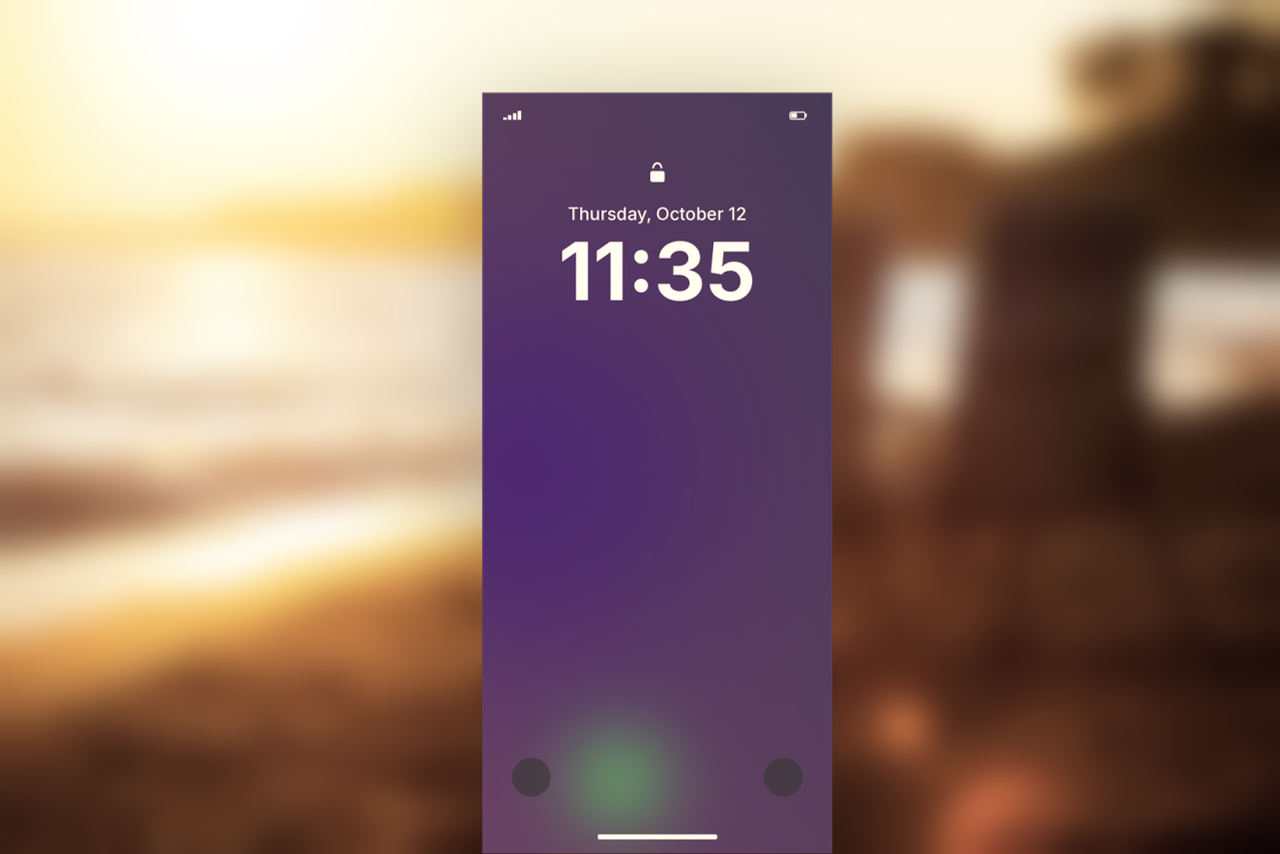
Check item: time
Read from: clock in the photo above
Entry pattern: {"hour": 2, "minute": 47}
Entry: {"hour": 11, "minute": 35}
